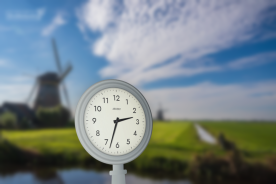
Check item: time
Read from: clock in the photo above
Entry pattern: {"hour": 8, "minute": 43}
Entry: {"hour": 2, "minute": 33}
